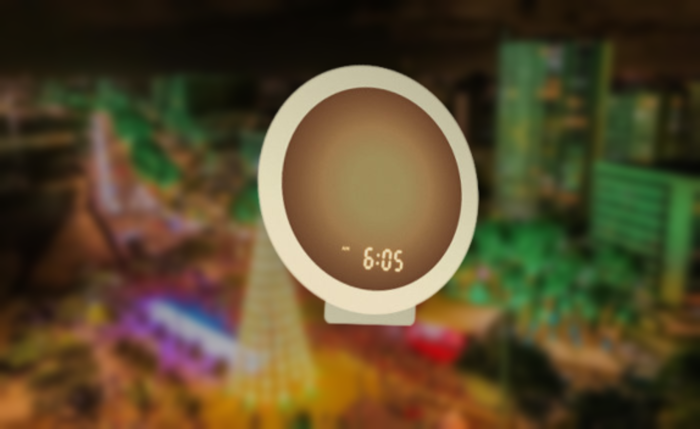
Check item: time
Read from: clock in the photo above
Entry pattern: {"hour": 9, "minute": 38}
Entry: {"hour": 6, "minute": 5}
